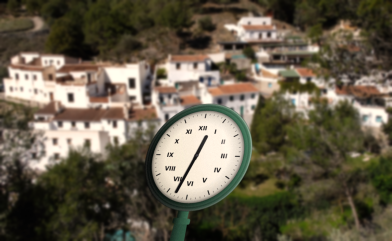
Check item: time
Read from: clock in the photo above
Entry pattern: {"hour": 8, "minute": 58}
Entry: {"hour": 12, "minute": 33}
